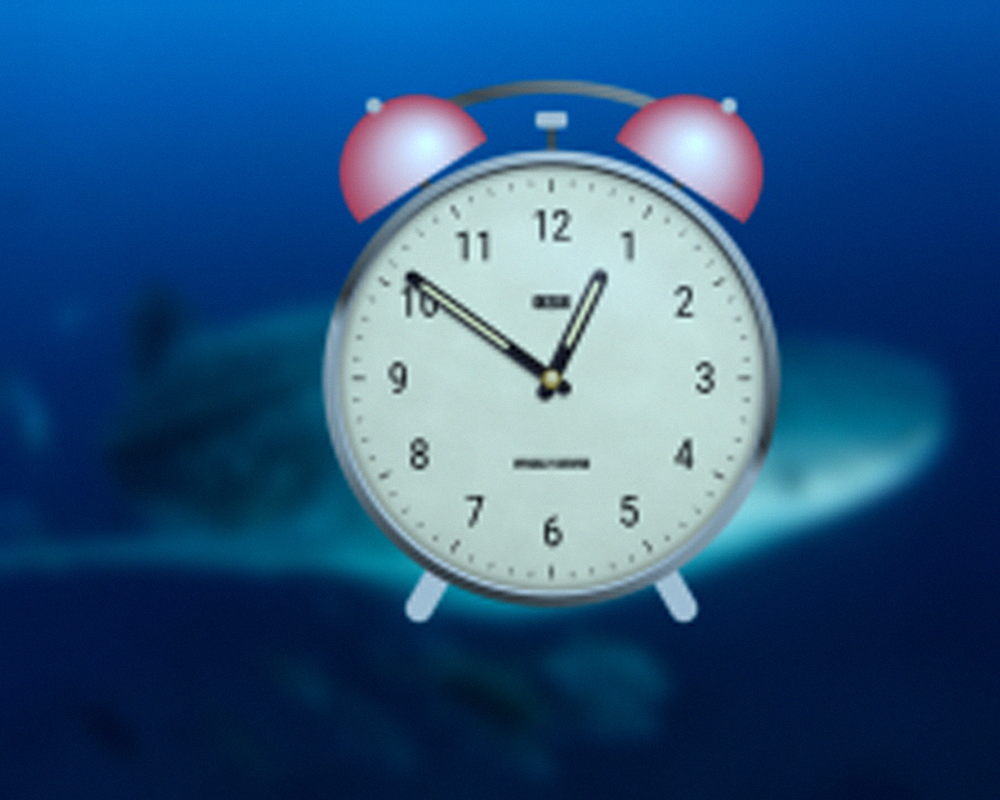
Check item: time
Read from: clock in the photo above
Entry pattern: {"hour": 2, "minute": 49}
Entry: {"hour": 12, "minute": 51}
